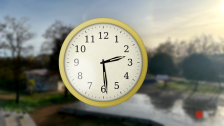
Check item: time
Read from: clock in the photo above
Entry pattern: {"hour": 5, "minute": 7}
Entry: {"hour": 2, "minute": 29}
